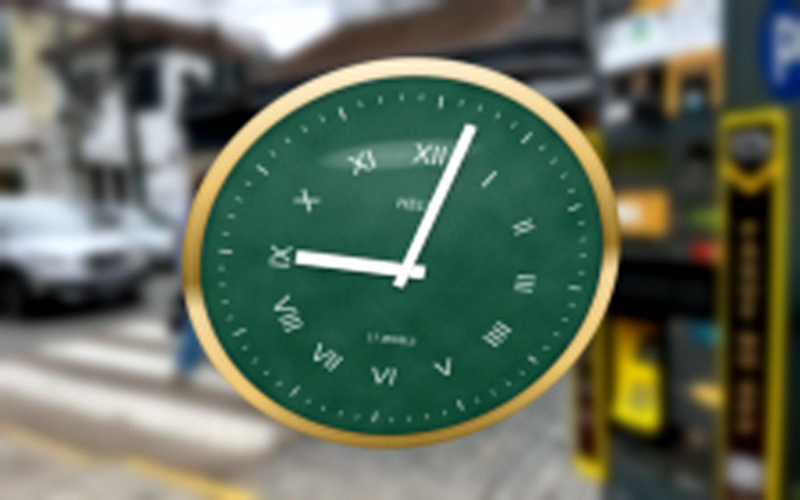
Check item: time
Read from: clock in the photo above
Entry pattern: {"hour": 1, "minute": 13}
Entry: {"hour": 9, "minute": 2}
